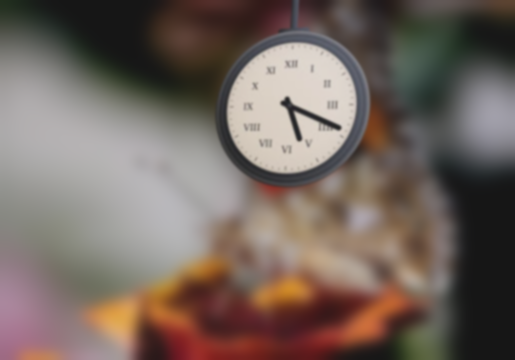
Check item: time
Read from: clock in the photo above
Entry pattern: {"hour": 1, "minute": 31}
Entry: {"hour": 5, "minute": 19}
